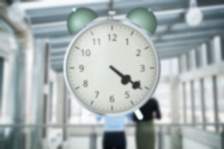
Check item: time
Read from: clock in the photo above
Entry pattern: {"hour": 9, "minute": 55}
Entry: {"hour": 4, "minute": 21}
